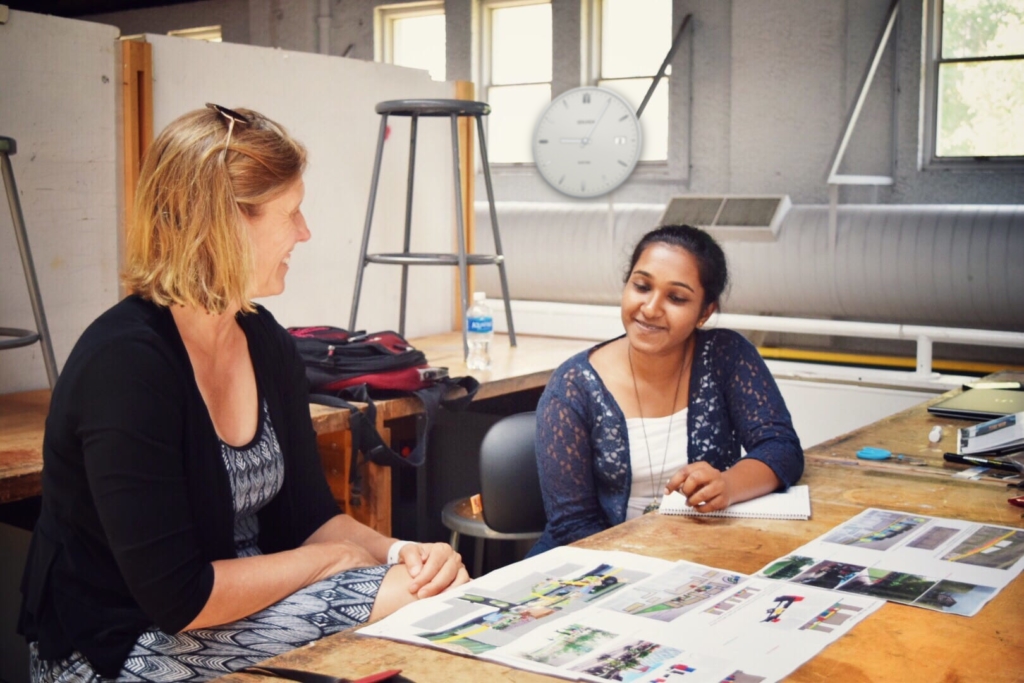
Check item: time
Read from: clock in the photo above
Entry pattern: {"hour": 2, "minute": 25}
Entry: {"hour": 9, "minute": 5}
